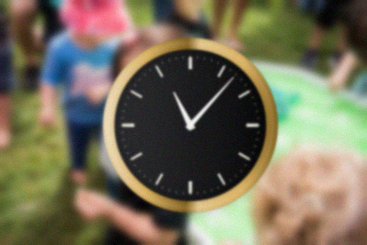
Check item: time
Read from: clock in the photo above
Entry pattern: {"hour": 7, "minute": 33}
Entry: {"hour": 11, "minute": 7}
